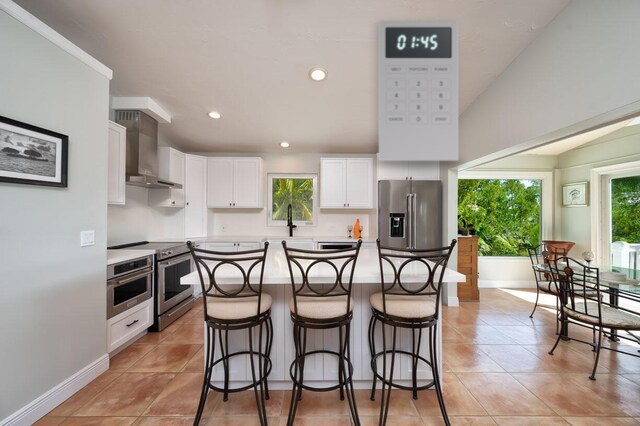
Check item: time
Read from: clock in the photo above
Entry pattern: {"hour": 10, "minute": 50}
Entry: {"hour": 1, "minute": 45}
